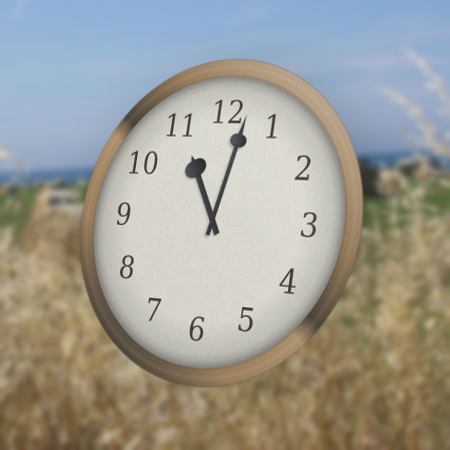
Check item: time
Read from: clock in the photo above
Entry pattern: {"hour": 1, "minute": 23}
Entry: {"hour": 11, "minute": 2}
